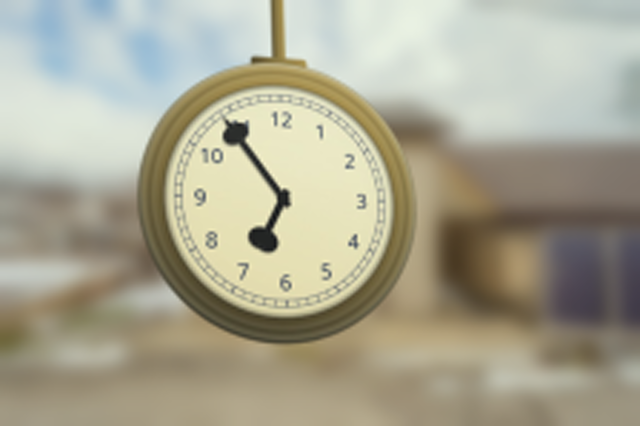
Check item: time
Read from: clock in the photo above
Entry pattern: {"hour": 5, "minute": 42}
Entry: {"hour": 6, "minute": 54}
